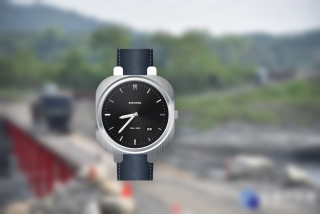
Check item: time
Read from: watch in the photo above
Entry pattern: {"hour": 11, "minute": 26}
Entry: {"hour": 8, "minute": 37}
